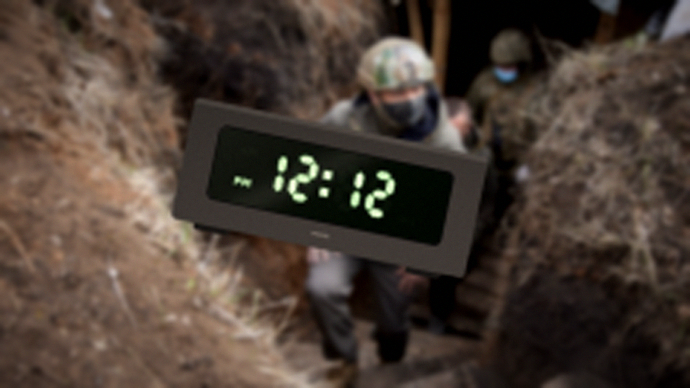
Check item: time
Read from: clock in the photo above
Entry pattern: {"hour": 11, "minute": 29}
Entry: {"hour": 12, "minute": 12}
